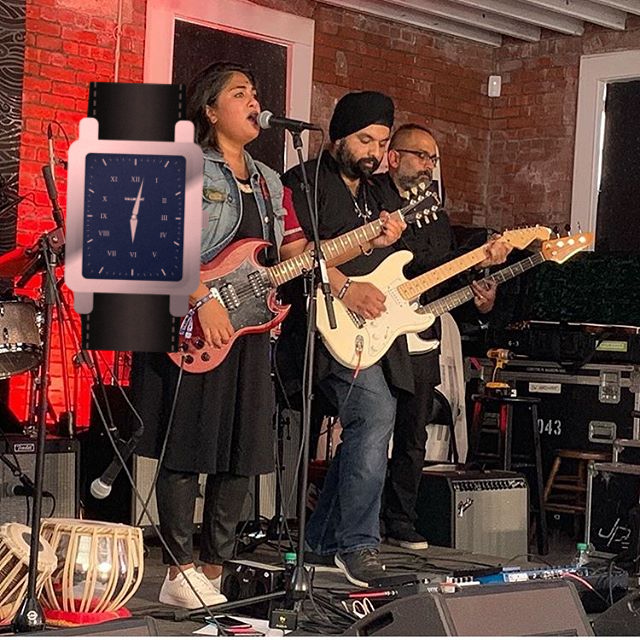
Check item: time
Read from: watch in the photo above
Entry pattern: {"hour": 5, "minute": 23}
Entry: {"hour": 6, "minute": 2}
